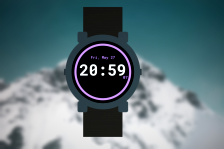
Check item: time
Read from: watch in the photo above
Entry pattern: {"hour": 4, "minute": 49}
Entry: {"hour": 20, "minute": 59}
